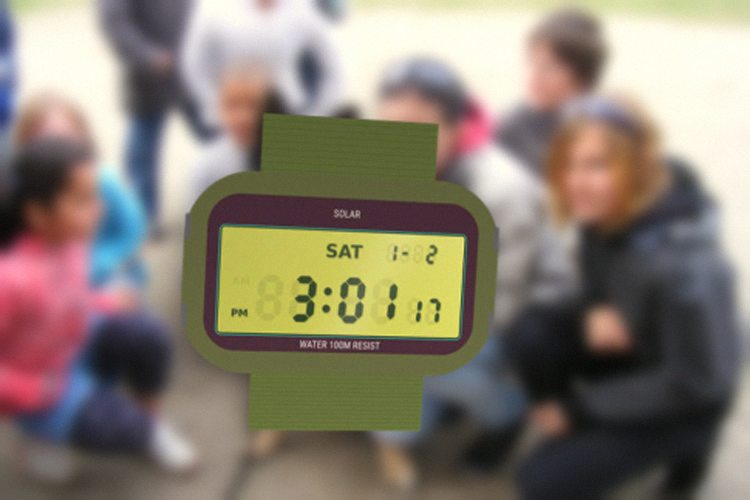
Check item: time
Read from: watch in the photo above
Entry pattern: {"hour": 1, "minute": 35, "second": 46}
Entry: {"hour": 3, "minute": 1, "second": 17}
